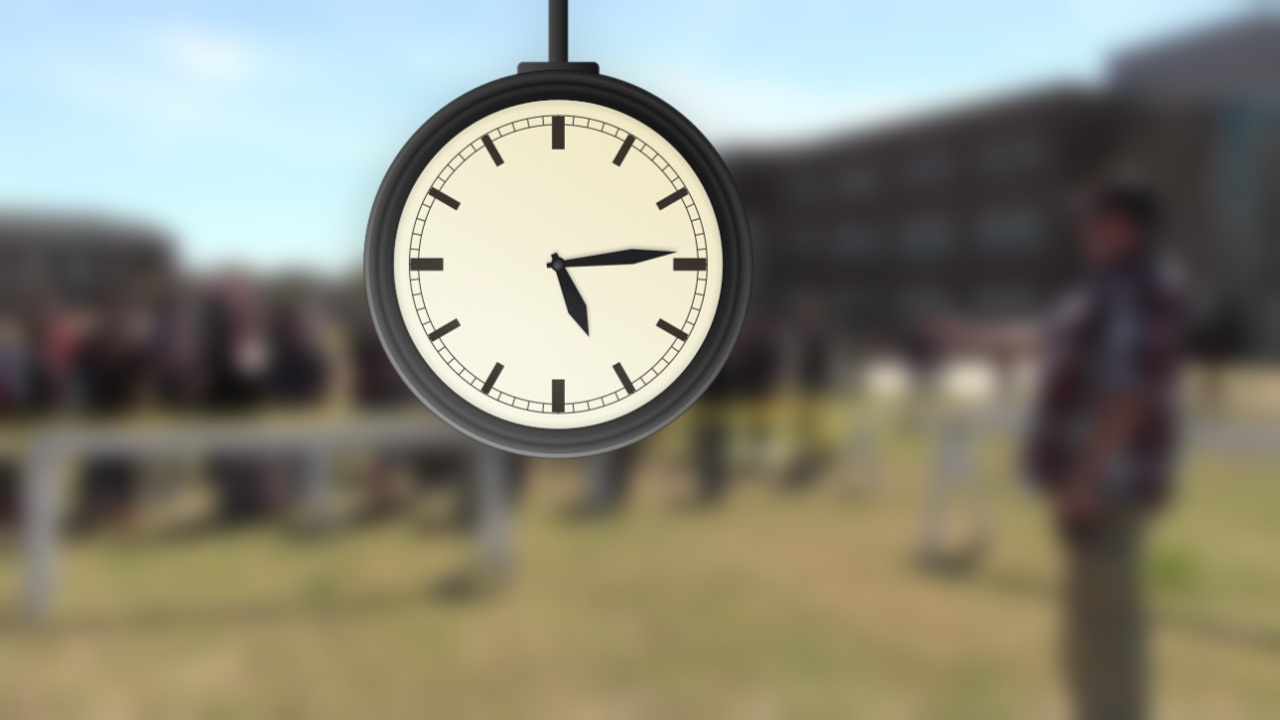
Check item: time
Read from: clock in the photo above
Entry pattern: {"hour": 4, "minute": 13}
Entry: {"hour": 5, "minute": 14}
